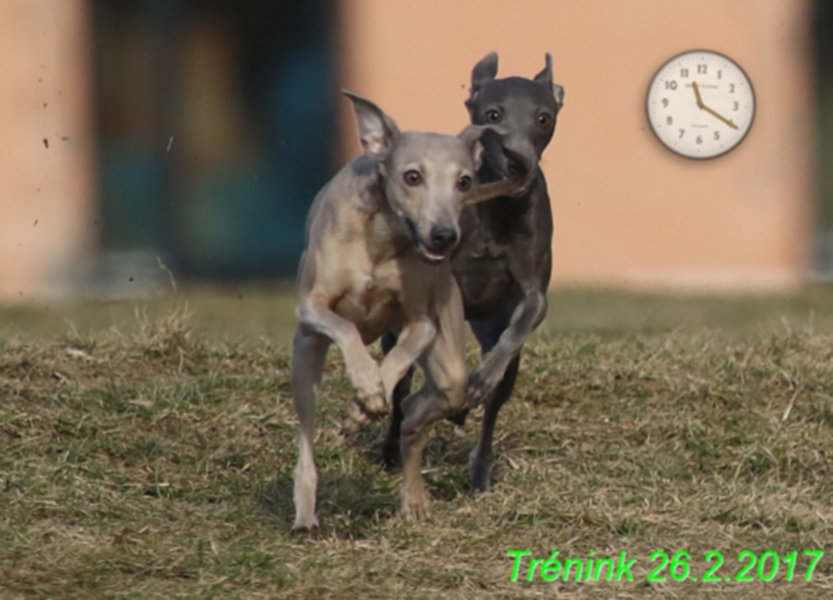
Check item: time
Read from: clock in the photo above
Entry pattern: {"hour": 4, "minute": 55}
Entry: {"hour": 11, "minute": 20}
